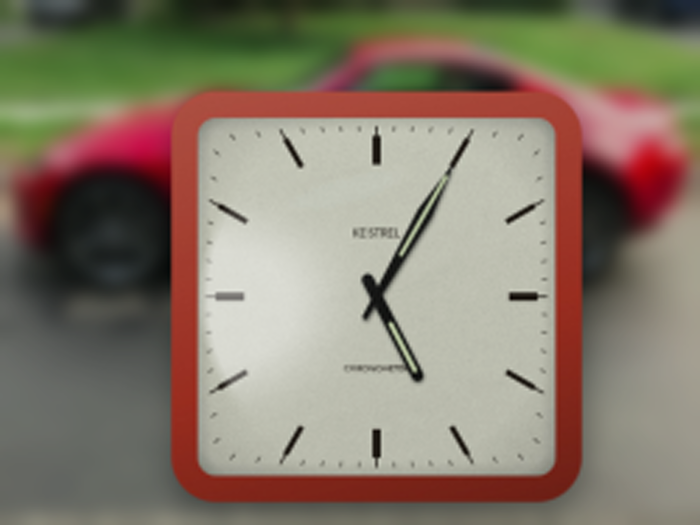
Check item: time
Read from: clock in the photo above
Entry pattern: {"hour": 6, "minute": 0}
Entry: {"hour": 5, "minute": 5}
